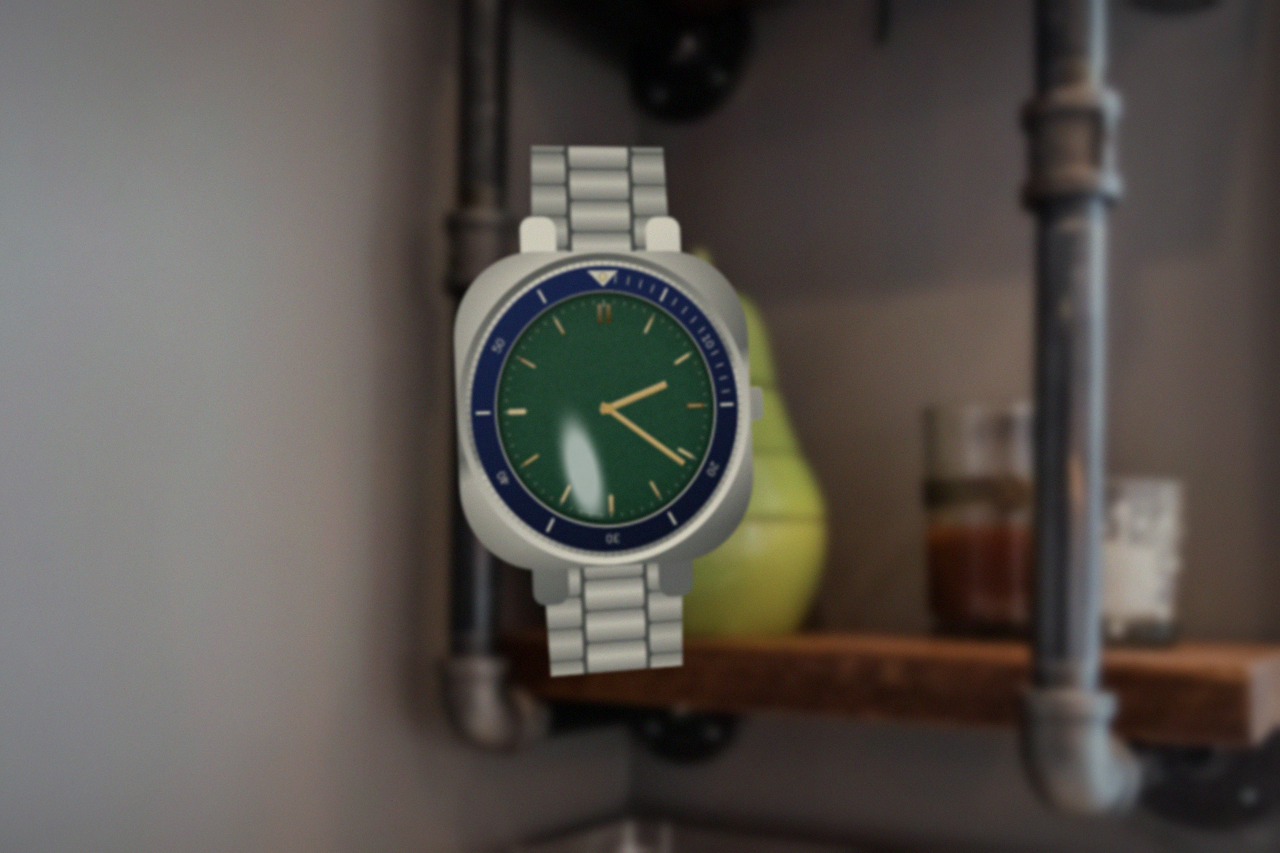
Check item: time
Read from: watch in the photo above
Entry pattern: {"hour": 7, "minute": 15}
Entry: {"hour": 2, "minute": 21}
